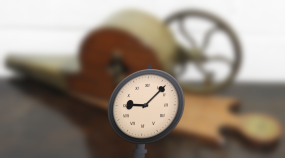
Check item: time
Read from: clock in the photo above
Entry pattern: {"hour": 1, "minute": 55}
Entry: {"hour": 9, "minute": 7}
